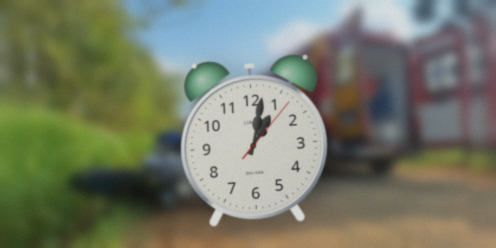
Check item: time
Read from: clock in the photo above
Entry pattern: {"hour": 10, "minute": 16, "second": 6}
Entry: {"hour": 1, "minute": 2, "second": 7}
